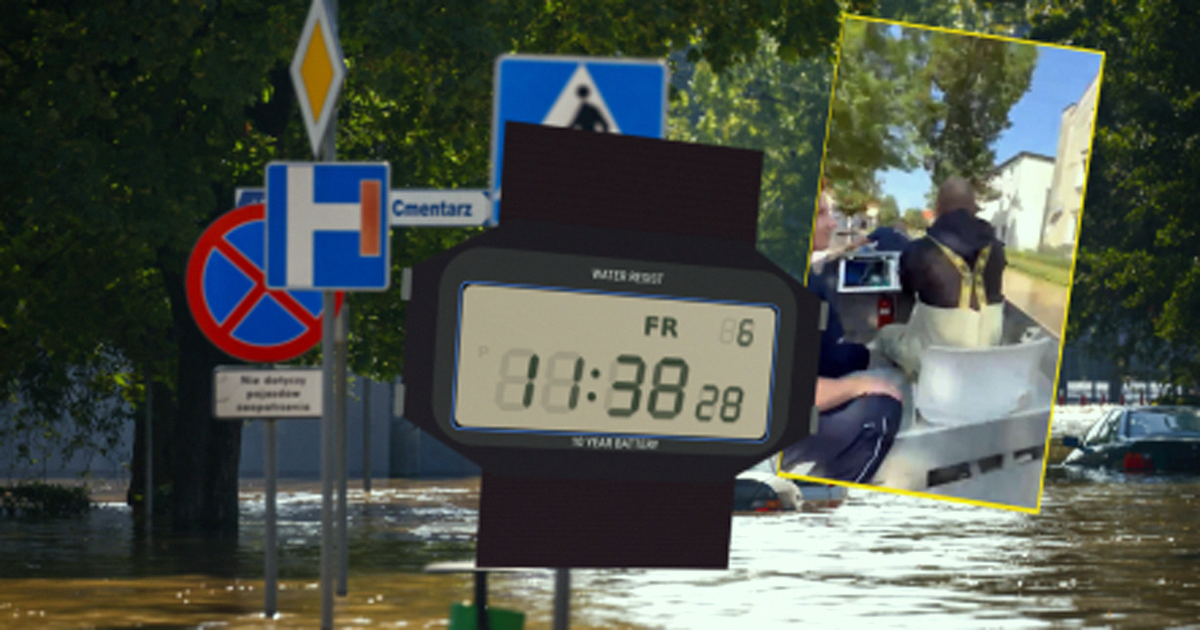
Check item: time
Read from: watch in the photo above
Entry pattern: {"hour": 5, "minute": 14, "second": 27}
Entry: {"hour": 11, "minute": 38, "second": 28}
